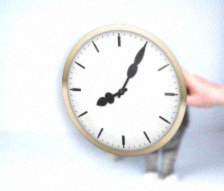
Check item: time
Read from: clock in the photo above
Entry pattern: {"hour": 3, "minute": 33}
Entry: {"hour": 8, "minute": 5}
